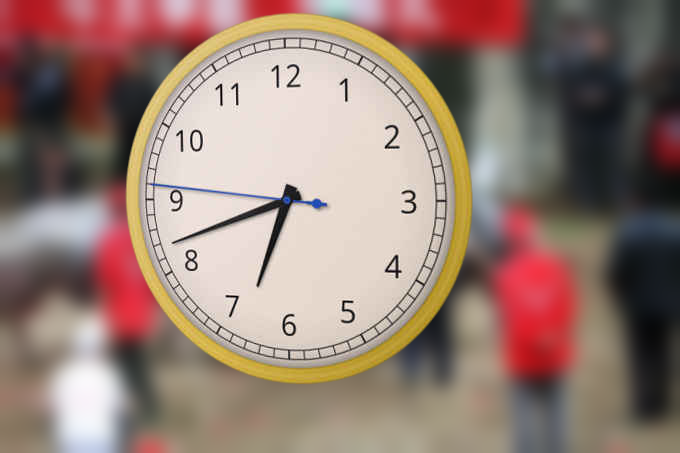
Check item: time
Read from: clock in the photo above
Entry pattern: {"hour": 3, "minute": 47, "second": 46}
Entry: {"hour": 6, "minute": 41, "second": 46}
